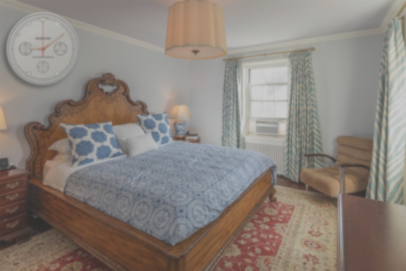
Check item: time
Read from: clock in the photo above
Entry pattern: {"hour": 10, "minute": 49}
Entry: {"hour": 9, "minute": 9}
